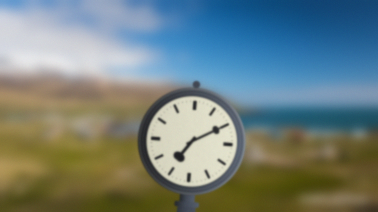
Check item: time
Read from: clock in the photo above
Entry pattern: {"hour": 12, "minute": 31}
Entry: {"hour": 7, "minute": 10}
